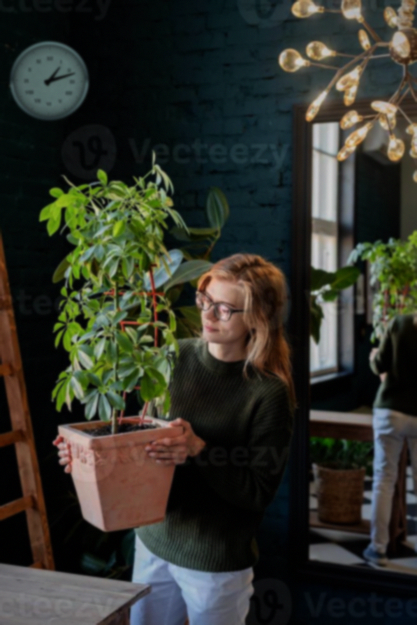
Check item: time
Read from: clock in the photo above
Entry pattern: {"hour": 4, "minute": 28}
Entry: {"hour": 1, "minute": 12}
